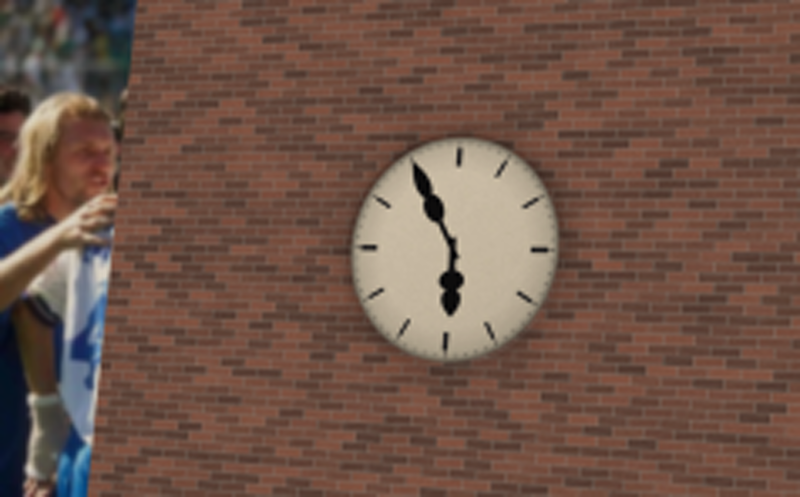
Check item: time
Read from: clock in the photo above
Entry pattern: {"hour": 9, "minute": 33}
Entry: {"hour": 5, "minute": 55}
